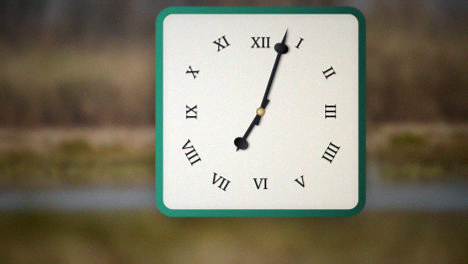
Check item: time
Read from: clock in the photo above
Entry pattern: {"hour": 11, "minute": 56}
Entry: {"hour": 7, "minute": 3}
